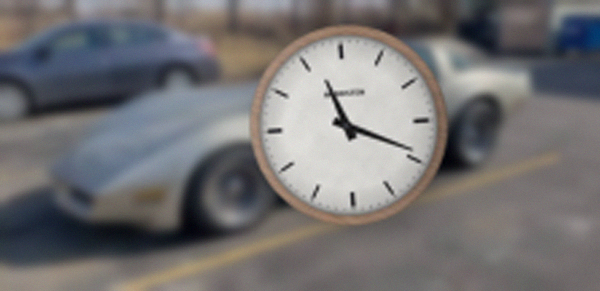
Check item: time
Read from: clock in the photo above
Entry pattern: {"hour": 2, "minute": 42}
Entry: {"hour": 11, "minute": 19}
